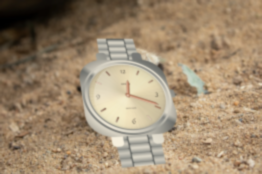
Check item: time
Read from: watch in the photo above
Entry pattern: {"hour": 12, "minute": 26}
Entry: {"hour": 12, "minute": 19}
